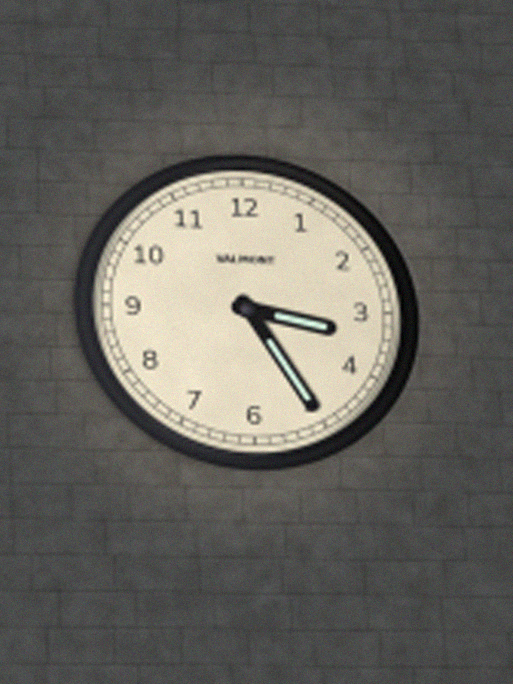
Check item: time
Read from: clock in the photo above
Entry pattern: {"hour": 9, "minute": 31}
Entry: {"hour": 3, "minute": 25}
